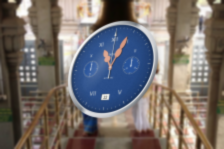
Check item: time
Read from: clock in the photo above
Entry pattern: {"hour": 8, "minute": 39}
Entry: {"hour": 11, "minute": 4}
